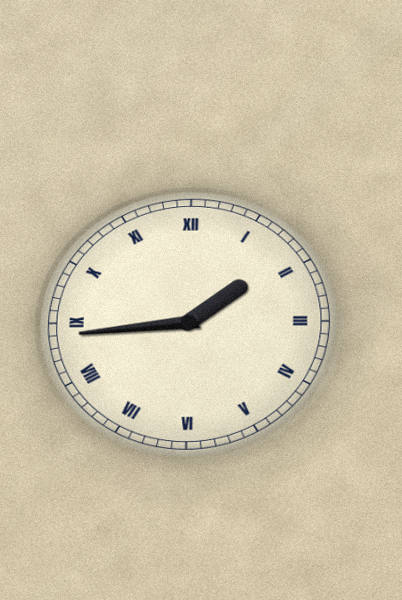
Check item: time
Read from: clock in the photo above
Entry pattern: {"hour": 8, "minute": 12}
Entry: {"hour": 1, "minute": 44}
